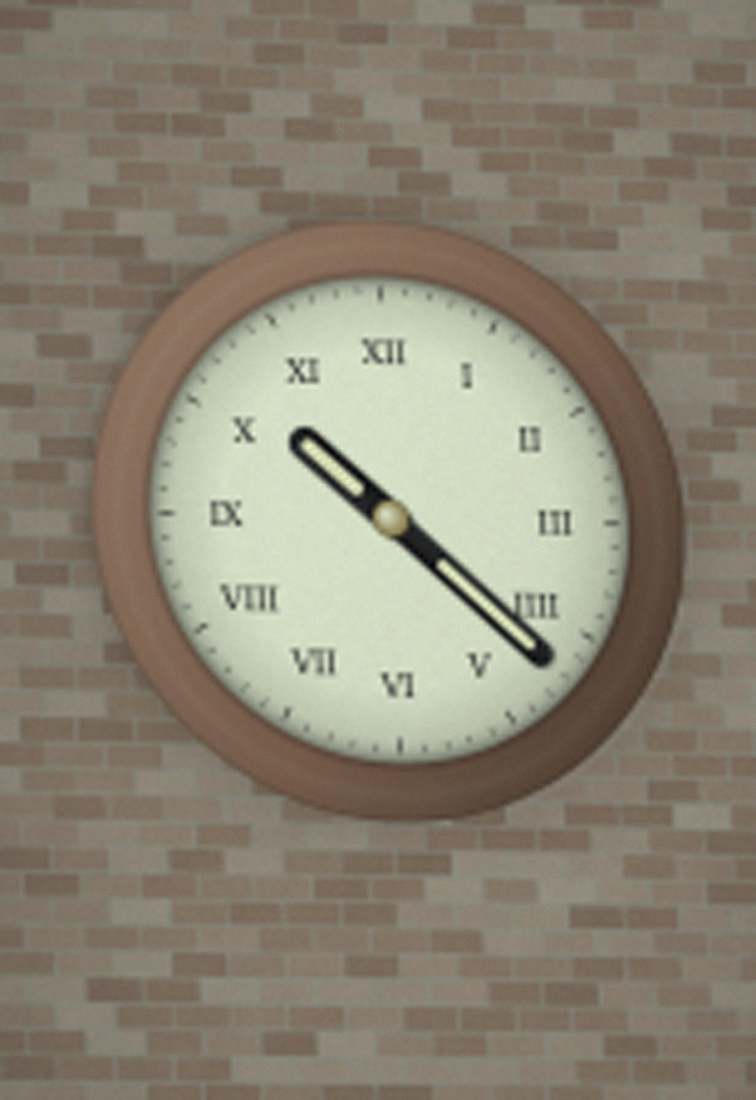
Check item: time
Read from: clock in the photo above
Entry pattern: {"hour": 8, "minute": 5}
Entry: {"hour": 10, "minute": 22}
